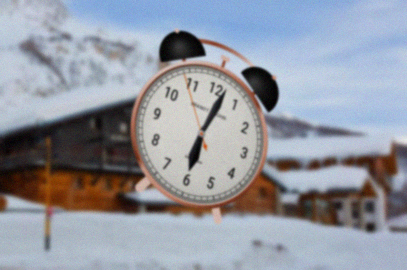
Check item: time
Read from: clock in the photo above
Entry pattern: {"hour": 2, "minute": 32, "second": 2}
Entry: {"hour": 6, "minute": 1, "second": 54}
